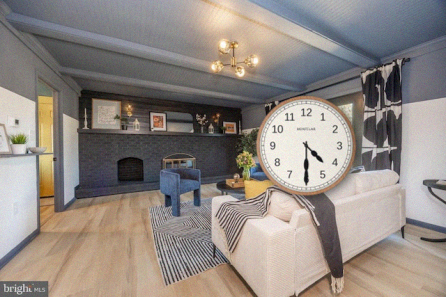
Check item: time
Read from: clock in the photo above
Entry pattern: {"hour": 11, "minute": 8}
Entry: {"hour": 4, "minute": 30}
